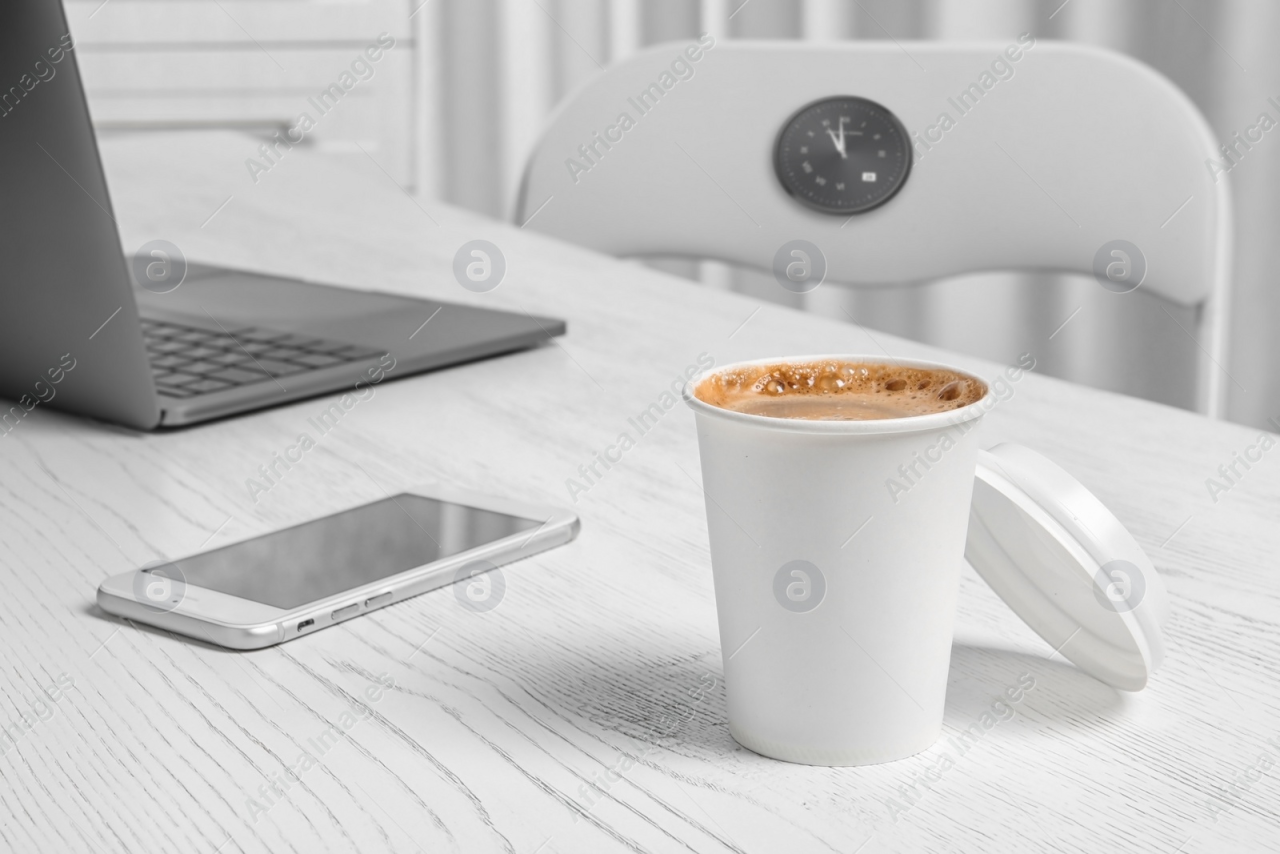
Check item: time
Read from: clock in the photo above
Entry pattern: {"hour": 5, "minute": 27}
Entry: {"hour": 10, "minute": 59}
